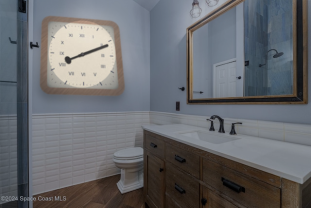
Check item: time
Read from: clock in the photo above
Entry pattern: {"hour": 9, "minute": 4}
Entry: {"hour": 8, "minute": 11}
